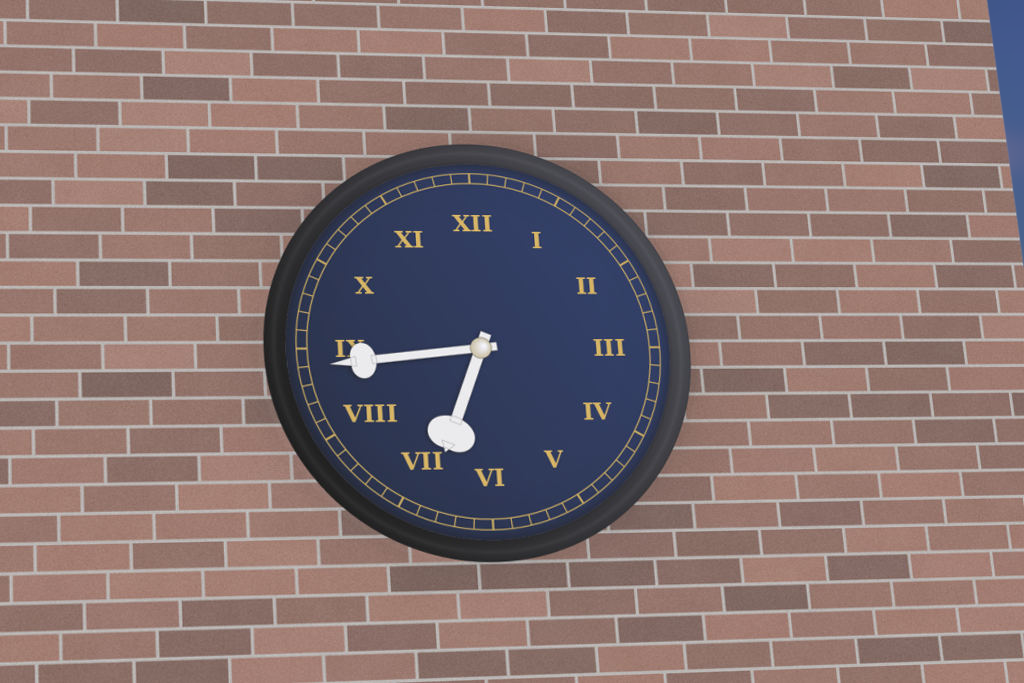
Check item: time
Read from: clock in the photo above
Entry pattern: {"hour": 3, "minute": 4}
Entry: {"hour": 6, "minute": 44}
